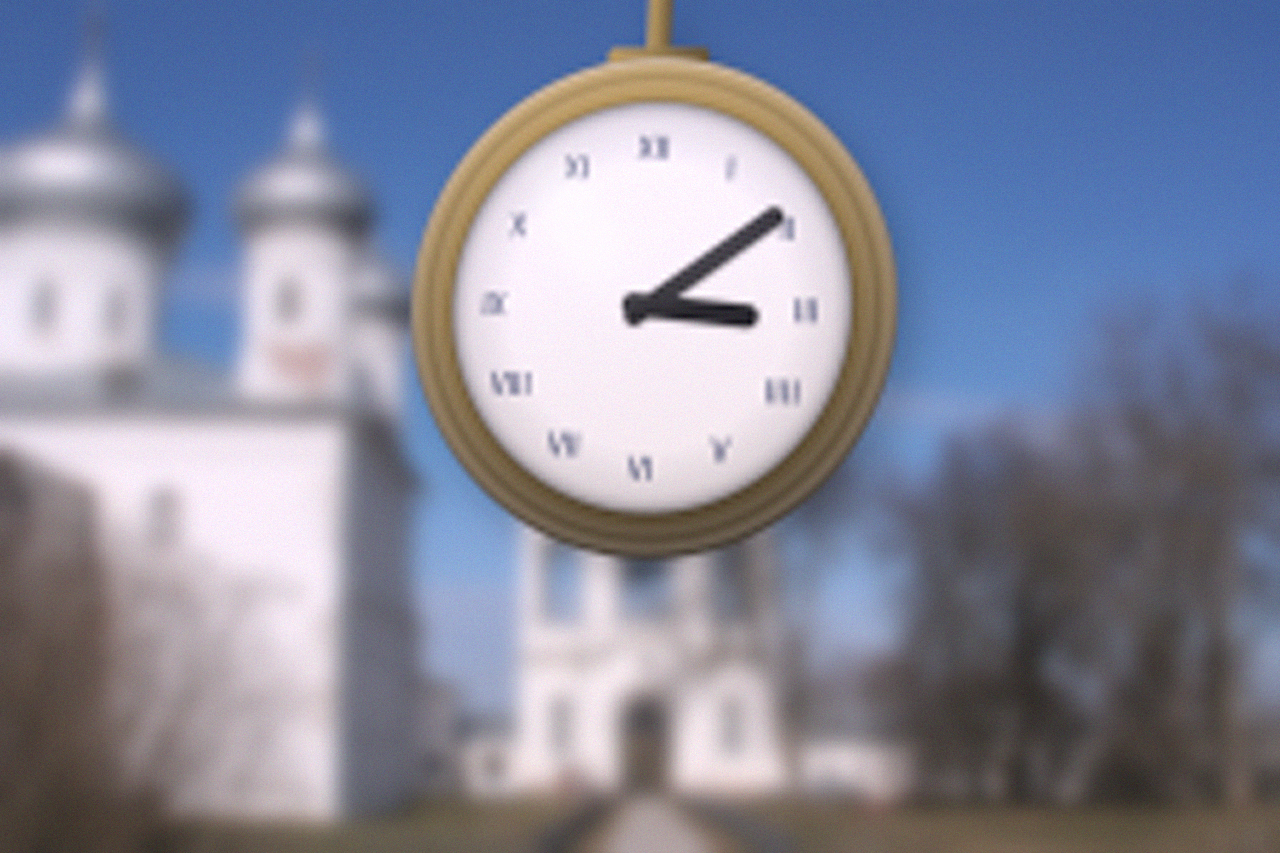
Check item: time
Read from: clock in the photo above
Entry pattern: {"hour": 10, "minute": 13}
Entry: {"hour": 3, "minute": 9}
